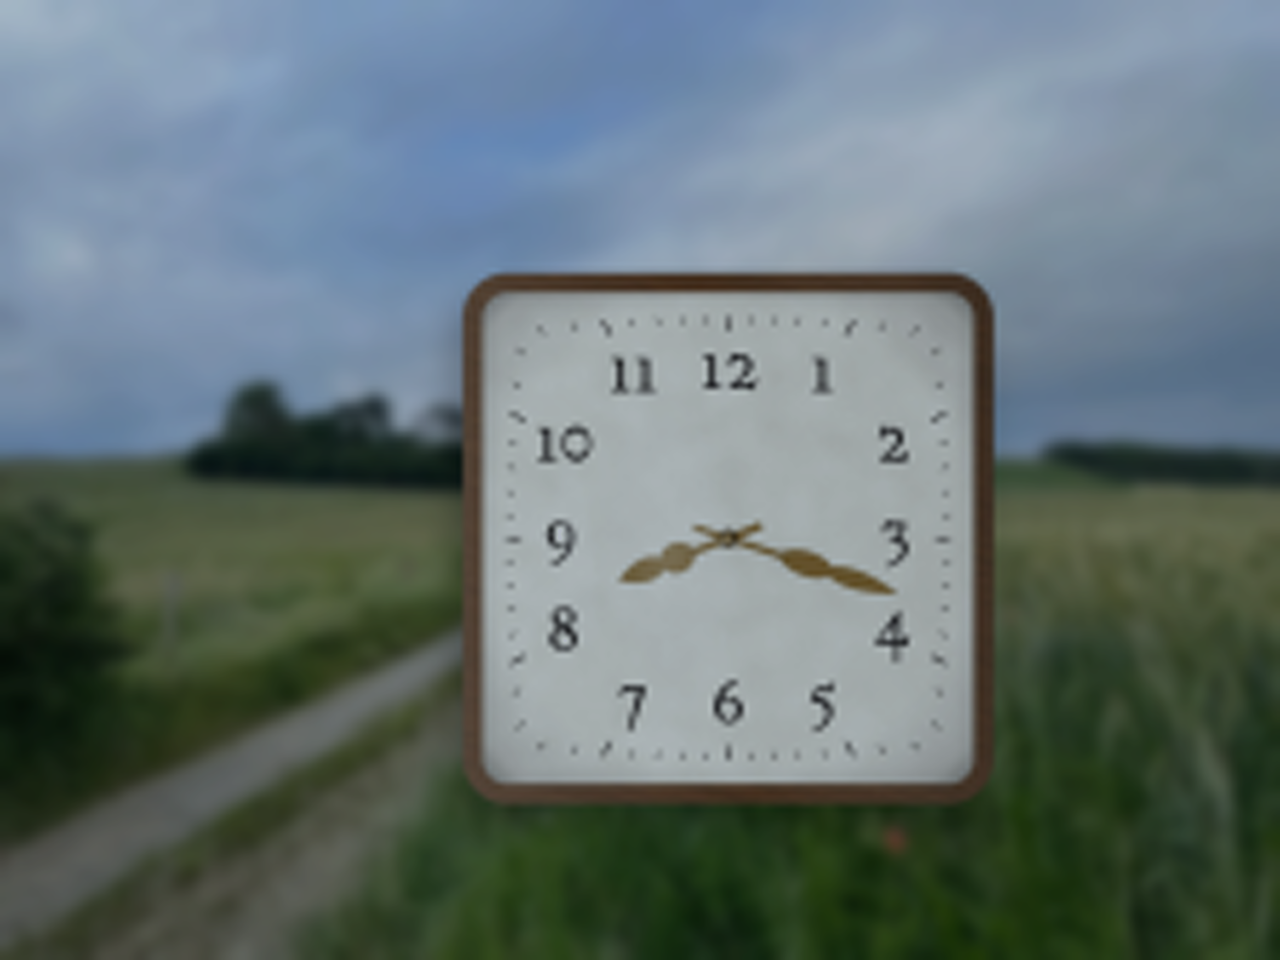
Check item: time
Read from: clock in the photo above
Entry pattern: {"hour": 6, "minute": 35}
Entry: {"hour": 8, "minute": 18}
